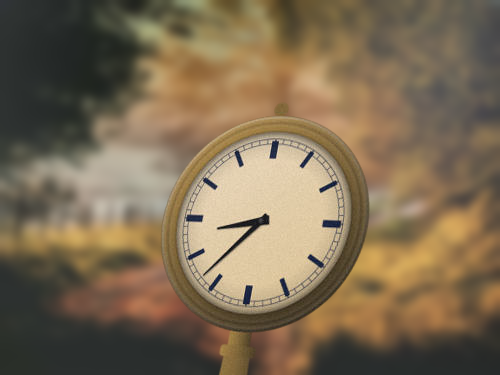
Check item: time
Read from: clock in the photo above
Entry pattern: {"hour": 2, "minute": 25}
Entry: {"hour": 8, "minute": 37}
